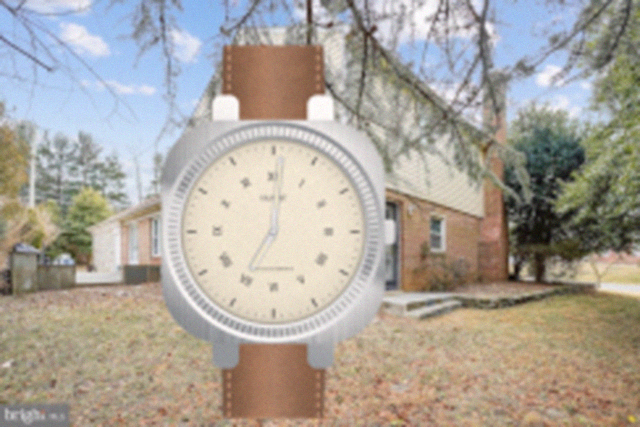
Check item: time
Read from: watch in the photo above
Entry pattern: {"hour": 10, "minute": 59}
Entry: {"hour": 7, "minute": 1}
